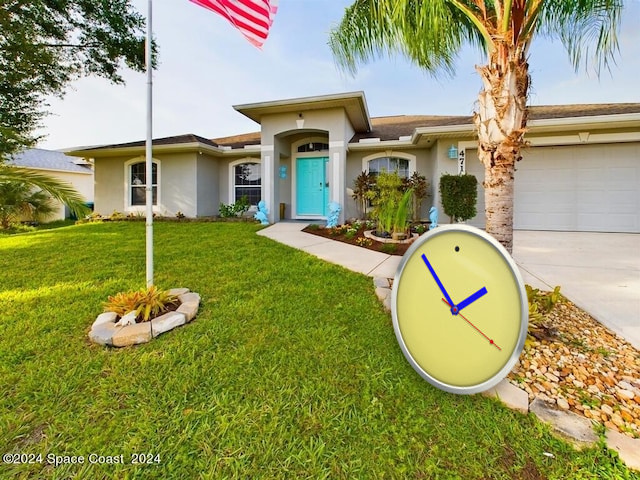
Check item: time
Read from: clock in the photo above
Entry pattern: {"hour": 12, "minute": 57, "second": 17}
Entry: {"hour": 1, "minute": 53, "second": 20}
